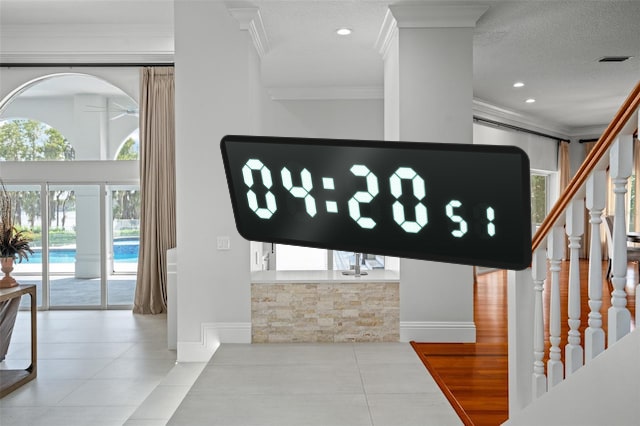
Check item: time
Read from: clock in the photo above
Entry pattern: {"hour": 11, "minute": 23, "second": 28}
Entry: {"hour": 4, "minute": 20, "second": 51}
